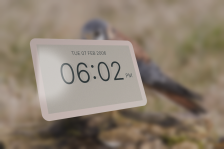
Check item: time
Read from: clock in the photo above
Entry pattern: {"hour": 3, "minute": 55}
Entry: {"hour": 6, "minute": 2}
